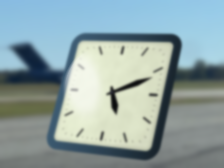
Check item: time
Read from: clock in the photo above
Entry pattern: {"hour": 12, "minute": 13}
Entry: {"hour": 5, "minute": 11}
